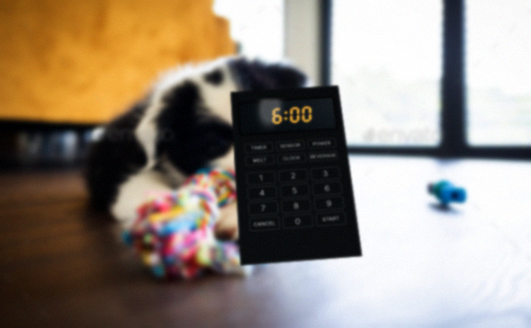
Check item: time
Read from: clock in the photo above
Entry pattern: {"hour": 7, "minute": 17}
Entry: {"hour": 6, "minute": 0}
